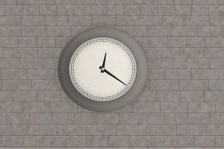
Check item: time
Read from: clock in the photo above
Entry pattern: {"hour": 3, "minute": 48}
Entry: {"hour": 12, "minute": 21}
